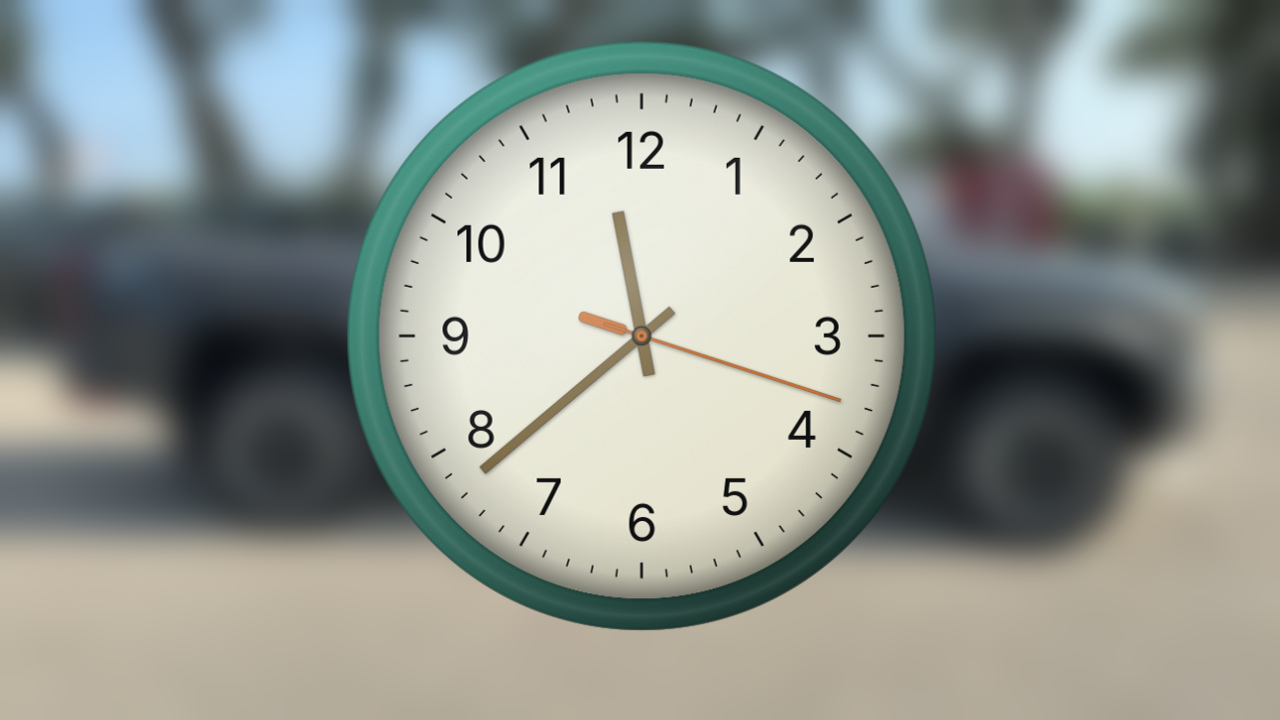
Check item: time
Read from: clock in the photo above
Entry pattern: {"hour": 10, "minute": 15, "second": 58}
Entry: {"hour": 11, "minute": 38, "second": 18}
